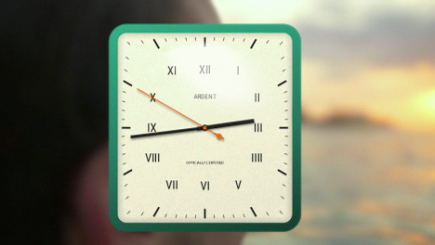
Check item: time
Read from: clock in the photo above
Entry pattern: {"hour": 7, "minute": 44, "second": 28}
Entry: {"hour": 2, "minute": 43, "second": 50}
